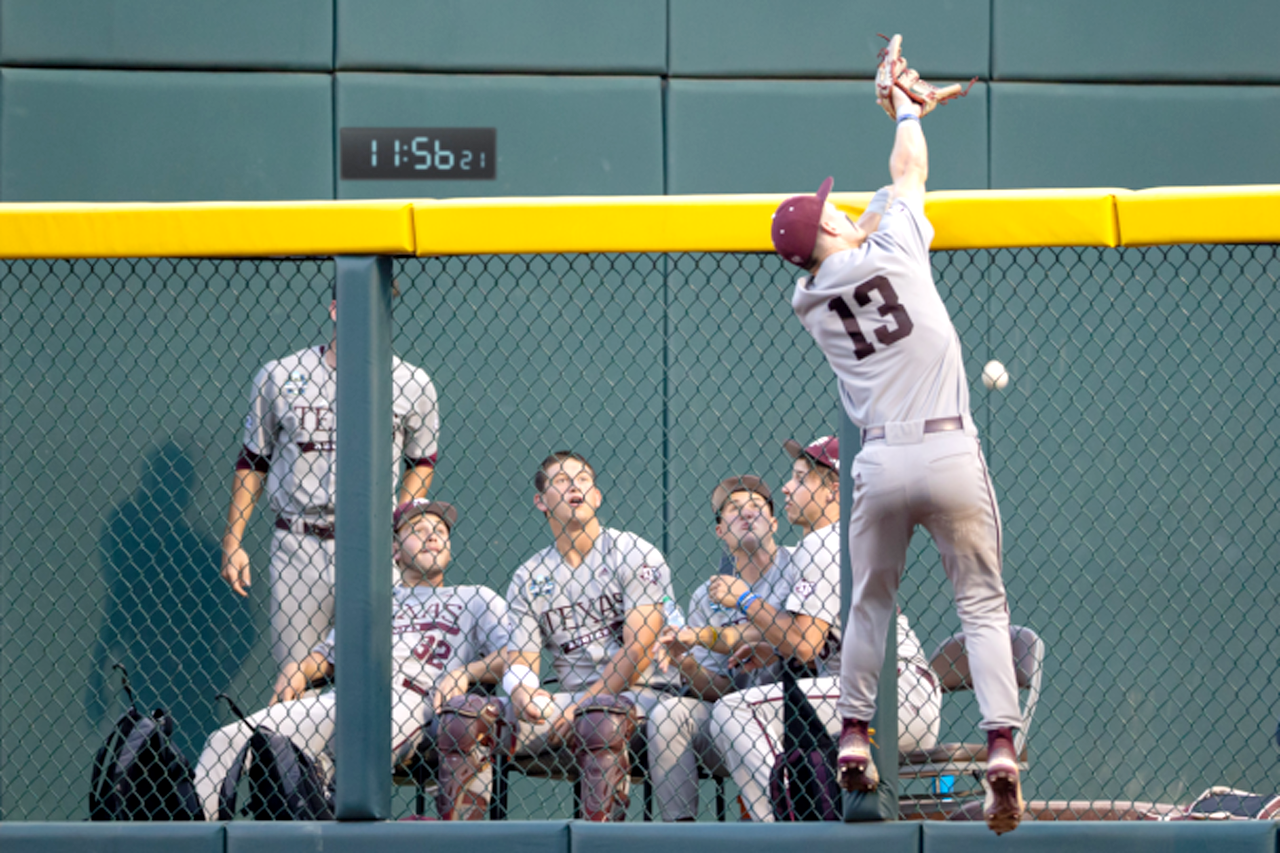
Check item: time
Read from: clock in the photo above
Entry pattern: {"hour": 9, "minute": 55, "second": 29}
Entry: {"hour": 11, "minute": 56, "second": 21}
